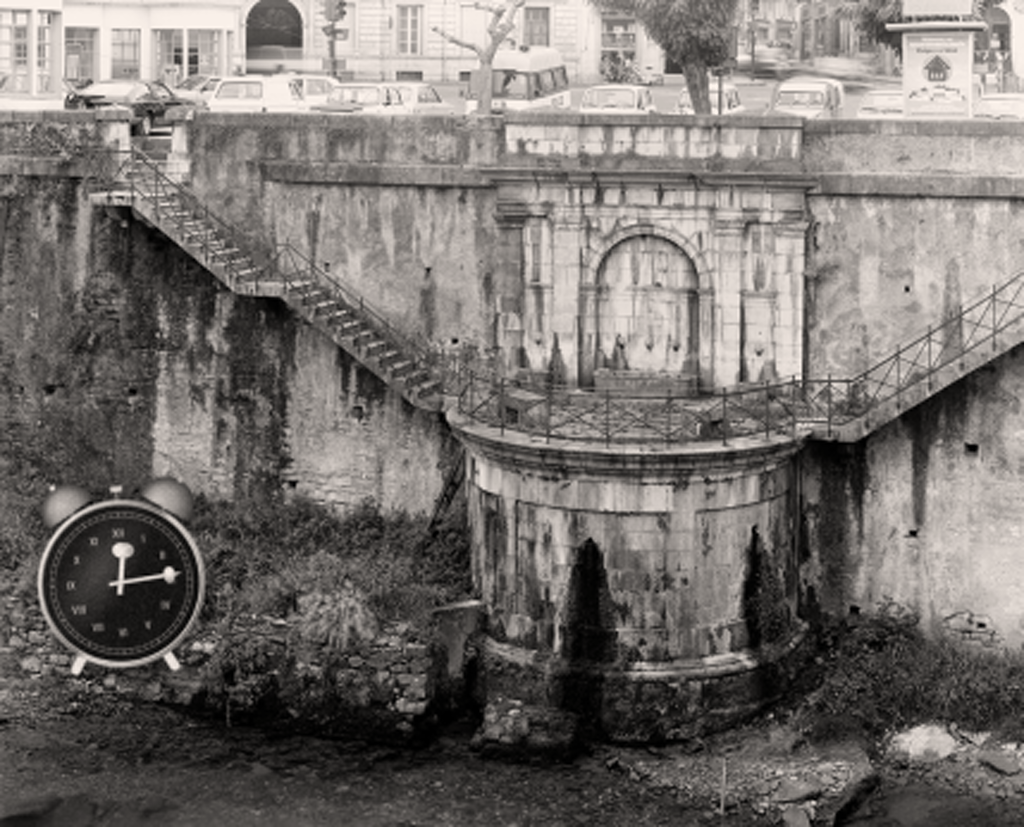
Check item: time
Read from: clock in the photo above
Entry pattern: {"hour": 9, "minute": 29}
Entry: {"hour": 12, "minute": 14}
